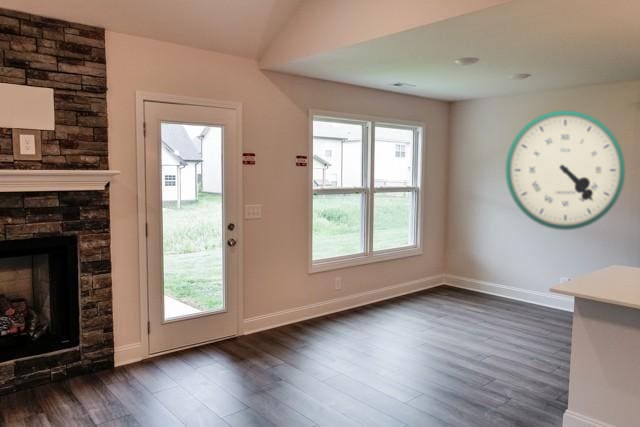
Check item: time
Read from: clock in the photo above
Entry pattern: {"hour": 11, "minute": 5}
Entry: {"hour": 4, "minute": 23}
